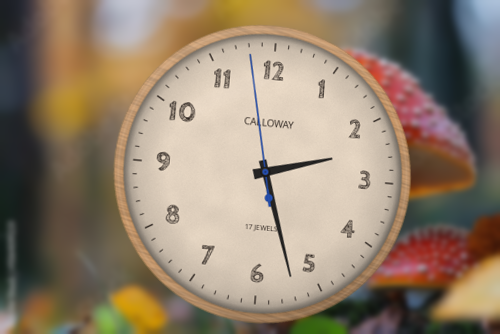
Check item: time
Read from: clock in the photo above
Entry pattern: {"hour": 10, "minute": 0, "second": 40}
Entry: {"hour": 2, "minute": 26, "second": 58}
